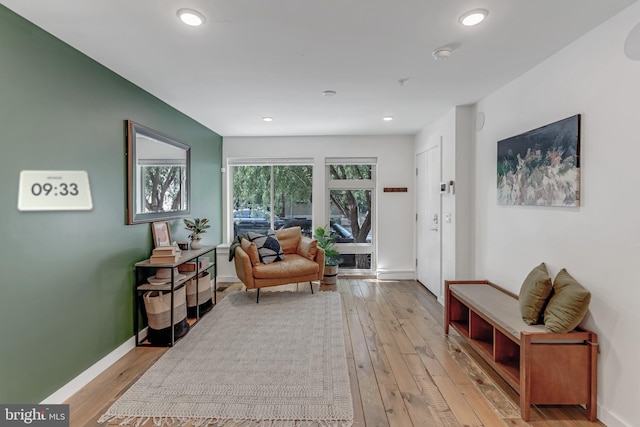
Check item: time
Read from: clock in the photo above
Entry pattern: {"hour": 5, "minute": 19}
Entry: {"hour": 9, "minute": 33}
